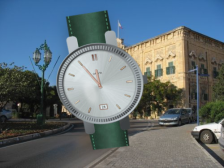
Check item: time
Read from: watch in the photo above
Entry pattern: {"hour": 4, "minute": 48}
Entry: {"hour": 11, "minute": 55}
